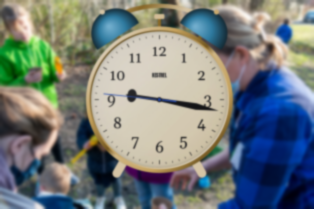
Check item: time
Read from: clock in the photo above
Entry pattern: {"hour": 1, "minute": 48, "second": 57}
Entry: {"hour": 9, "minute": 16, "second": 46}
